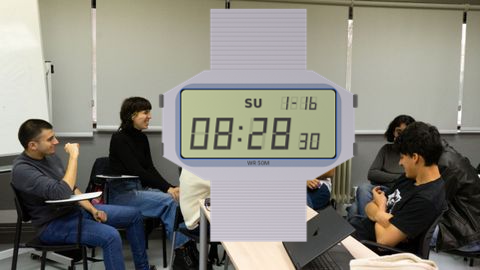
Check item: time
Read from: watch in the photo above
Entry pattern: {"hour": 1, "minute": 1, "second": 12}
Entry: {"hour": 8, "minute": 28, "second": 30}
